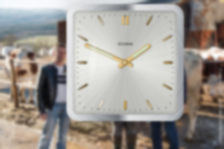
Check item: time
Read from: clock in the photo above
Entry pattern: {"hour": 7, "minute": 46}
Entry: {"hour": 1, "minute": 49}
